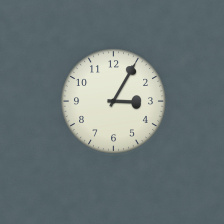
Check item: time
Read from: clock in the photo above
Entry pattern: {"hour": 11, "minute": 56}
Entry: {"hour": 3, "minute": 5}
